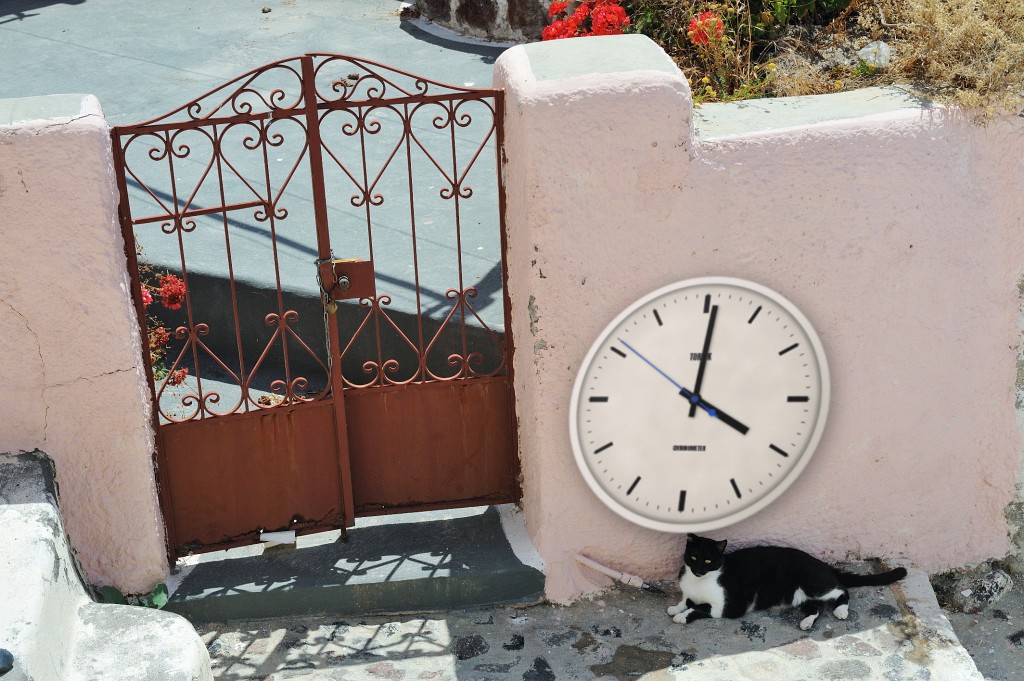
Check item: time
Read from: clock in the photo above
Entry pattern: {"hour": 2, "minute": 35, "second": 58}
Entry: {"hour": 4, "minute": 0, "second": 51}
